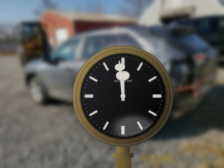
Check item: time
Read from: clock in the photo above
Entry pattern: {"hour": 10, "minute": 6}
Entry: {"hour": 11, "minute": 59}
